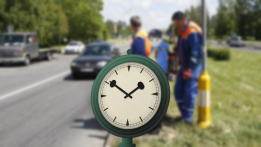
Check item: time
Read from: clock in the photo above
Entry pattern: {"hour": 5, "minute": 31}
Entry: {"hour": 1, "minute": 51}
